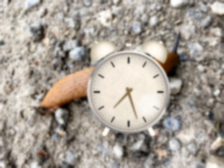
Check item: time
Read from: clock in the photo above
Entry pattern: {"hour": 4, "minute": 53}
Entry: {"hour": 7, "minute": 27}
